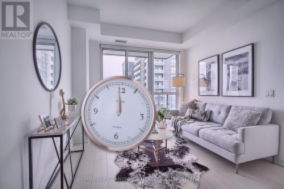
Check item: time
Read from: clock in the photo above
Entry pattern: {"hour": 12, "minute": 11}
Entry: {"hour": 11, "minute": 59}
